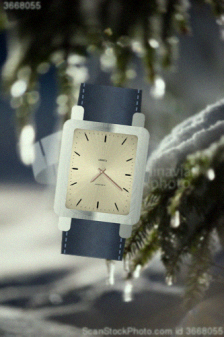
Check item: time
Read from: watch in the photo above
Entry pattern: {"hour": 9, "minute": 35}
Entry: {"hour": 7, "minute": 21}
